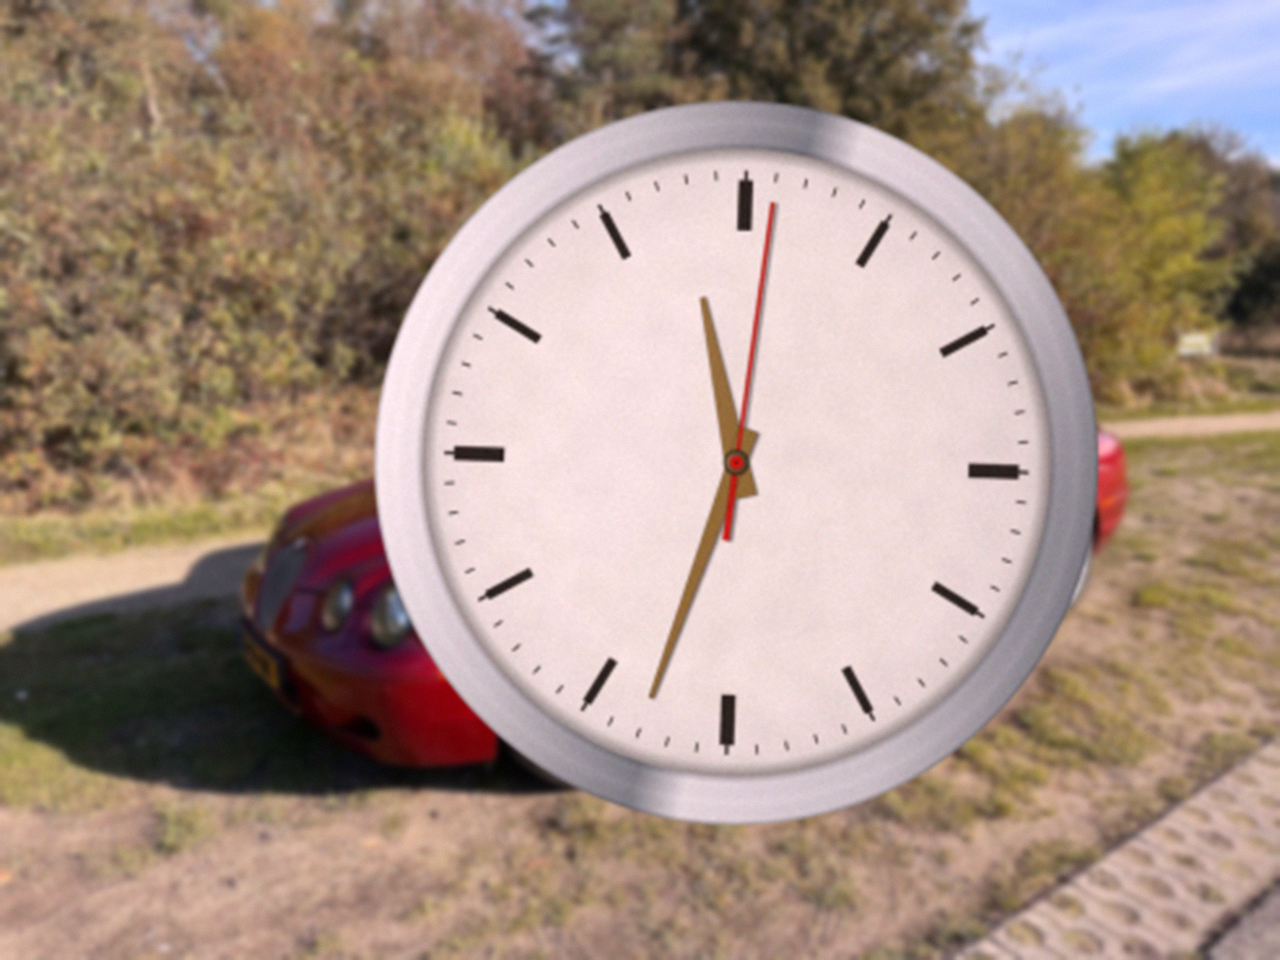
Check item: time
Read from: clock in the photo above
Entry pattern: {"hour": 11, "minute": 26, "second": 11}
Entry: {"hour": 11, "minute": 33, "second": 1}
